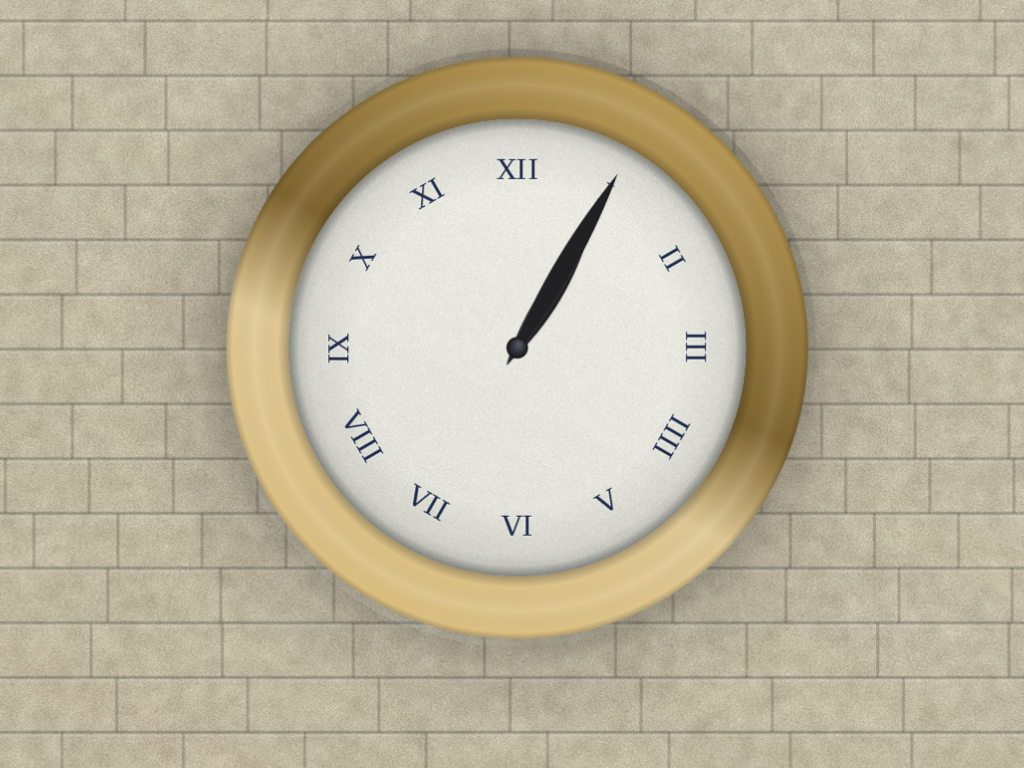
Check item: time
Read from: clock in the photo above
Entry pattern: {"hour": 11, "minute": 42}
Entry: {"hour": 1, "minute": 5}
